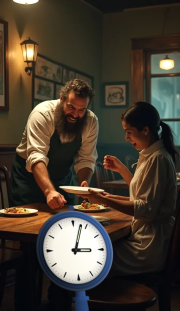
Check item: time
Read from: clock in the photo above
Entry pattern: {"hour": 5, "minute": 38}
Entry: {"hour": 3, "minute": 3}
